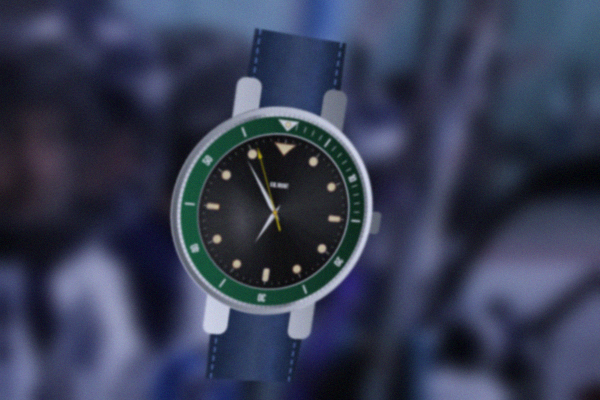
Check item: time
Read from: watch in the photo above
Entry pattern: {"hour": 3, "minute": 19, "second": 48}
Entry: {"hour": 6, "minute": 53, "second": 56}
